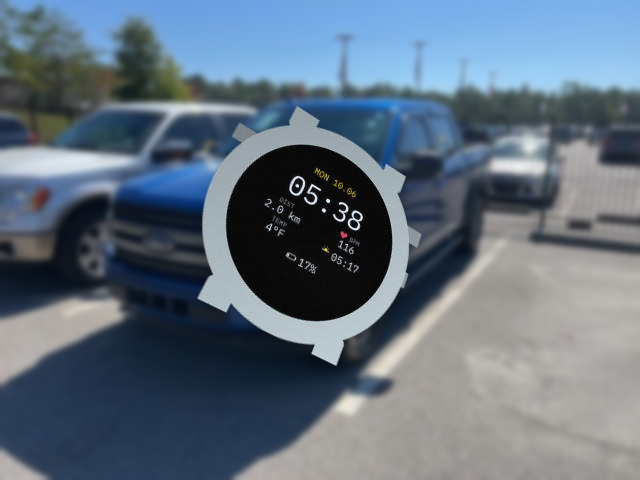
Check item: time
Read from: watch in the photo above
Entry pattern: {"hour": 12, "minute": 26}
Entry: {"hour": 5, "minute": 38}
